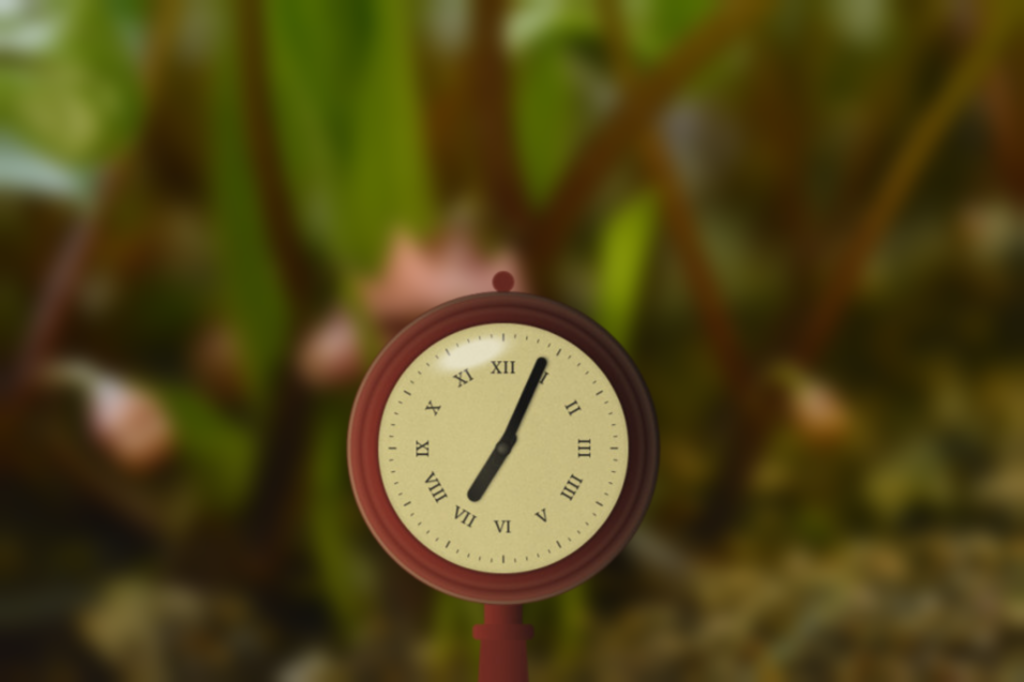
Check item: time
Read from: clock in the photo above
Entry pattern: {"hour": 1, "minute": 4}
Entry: {"hour": 7, "minute": 4}
